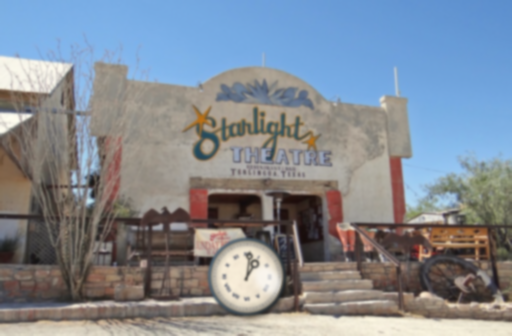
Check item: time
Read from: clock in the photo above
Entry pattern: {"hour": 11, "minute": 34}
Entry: {"hour": 1, "minute": 1}
